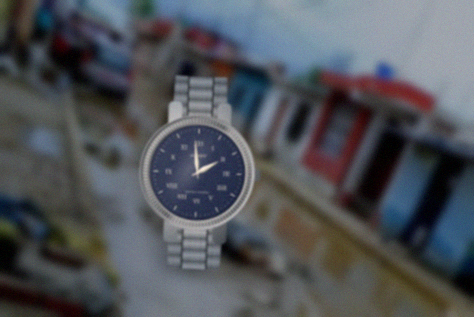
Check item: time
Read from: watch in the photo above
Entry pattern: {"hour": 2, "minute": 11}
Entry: {"hour": 1, "minute": 59}
